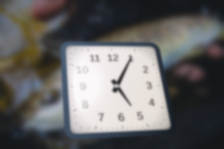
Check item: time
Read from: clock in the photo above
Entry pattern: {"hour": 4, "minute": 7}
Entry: {"hour": 5, "minute": 5}
